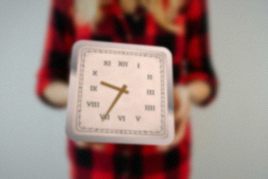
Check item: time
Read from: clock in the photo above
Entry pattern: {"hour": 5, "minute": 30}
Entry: {"hour": 9, "minute": 35}
